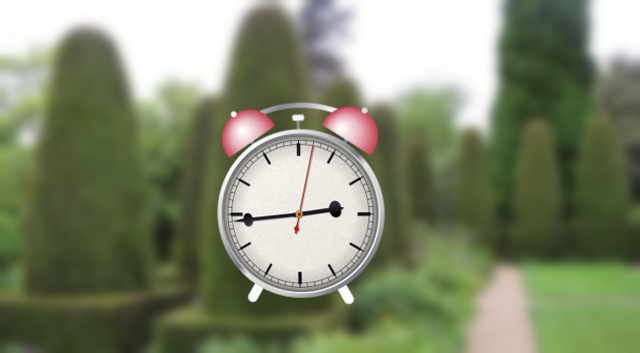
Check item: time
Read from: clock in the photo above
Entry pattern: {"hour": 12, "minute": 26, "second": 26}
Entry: {"hour": 2, "minute": 44, "second": 2}
